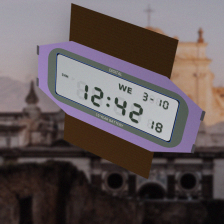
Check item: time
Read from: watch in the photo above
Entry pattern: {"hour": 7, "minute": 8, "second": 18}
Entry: {"hour": 12, "minute": 42, "second": 18}
